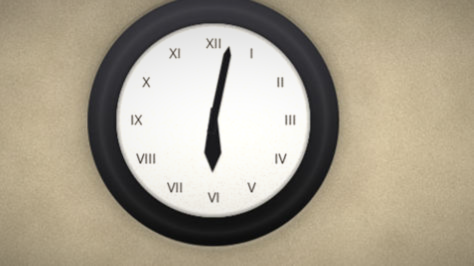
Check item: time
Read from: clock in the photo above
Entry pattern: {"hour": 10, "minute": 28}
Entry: {"hour": 6, "minute": 2}
